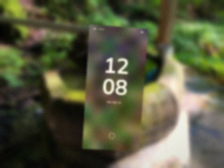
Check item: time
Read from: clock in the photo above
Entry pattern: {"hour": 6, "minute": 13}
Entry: {"hour": 12, "minute": 8}
